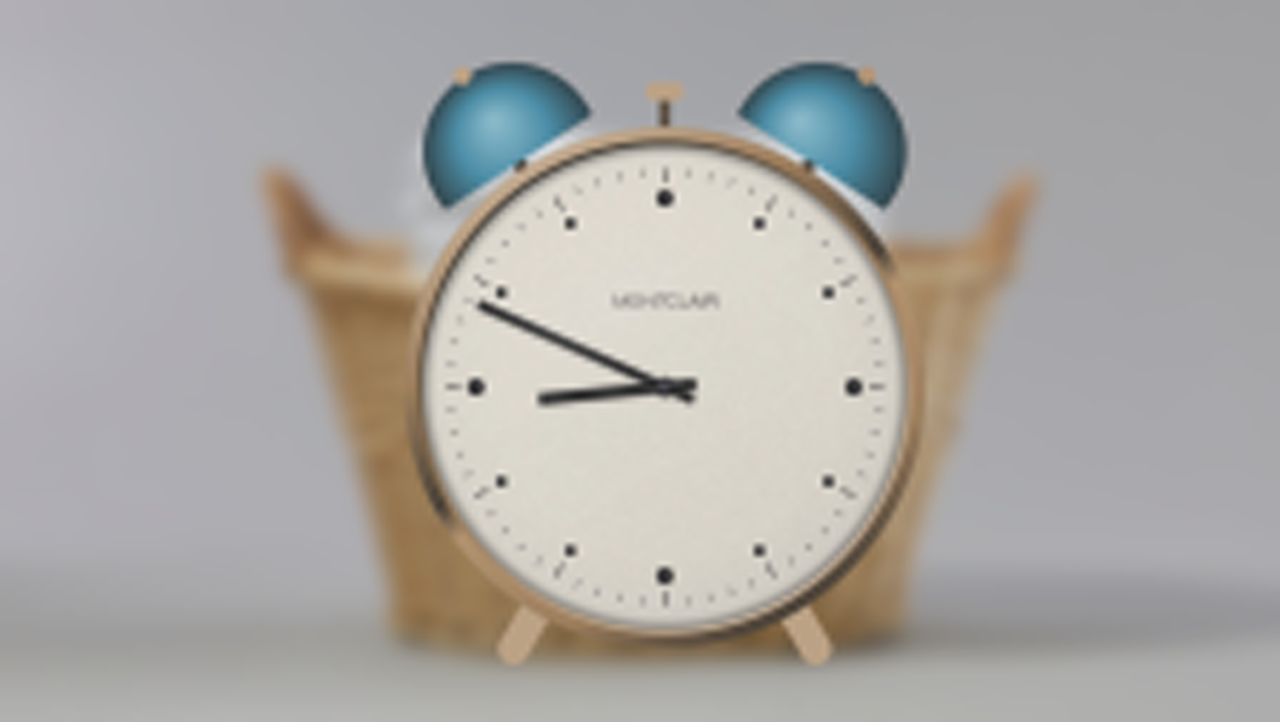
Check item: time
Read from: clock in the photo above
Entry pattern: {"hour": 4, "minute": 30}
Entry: {"hour": 8, "minute": 49}
